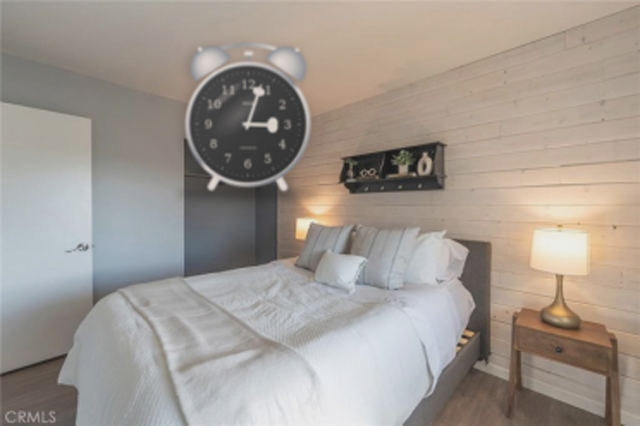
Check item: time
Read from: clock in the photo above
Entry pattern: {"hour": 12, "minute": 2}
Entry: {"hour": 3, "minute": 3}
